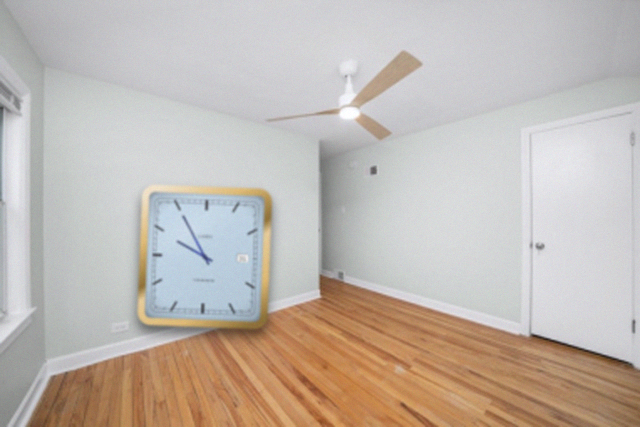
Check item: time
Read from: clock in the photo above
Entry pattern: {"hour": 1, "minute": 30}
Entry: {"hour": 9, "minute": 55}
